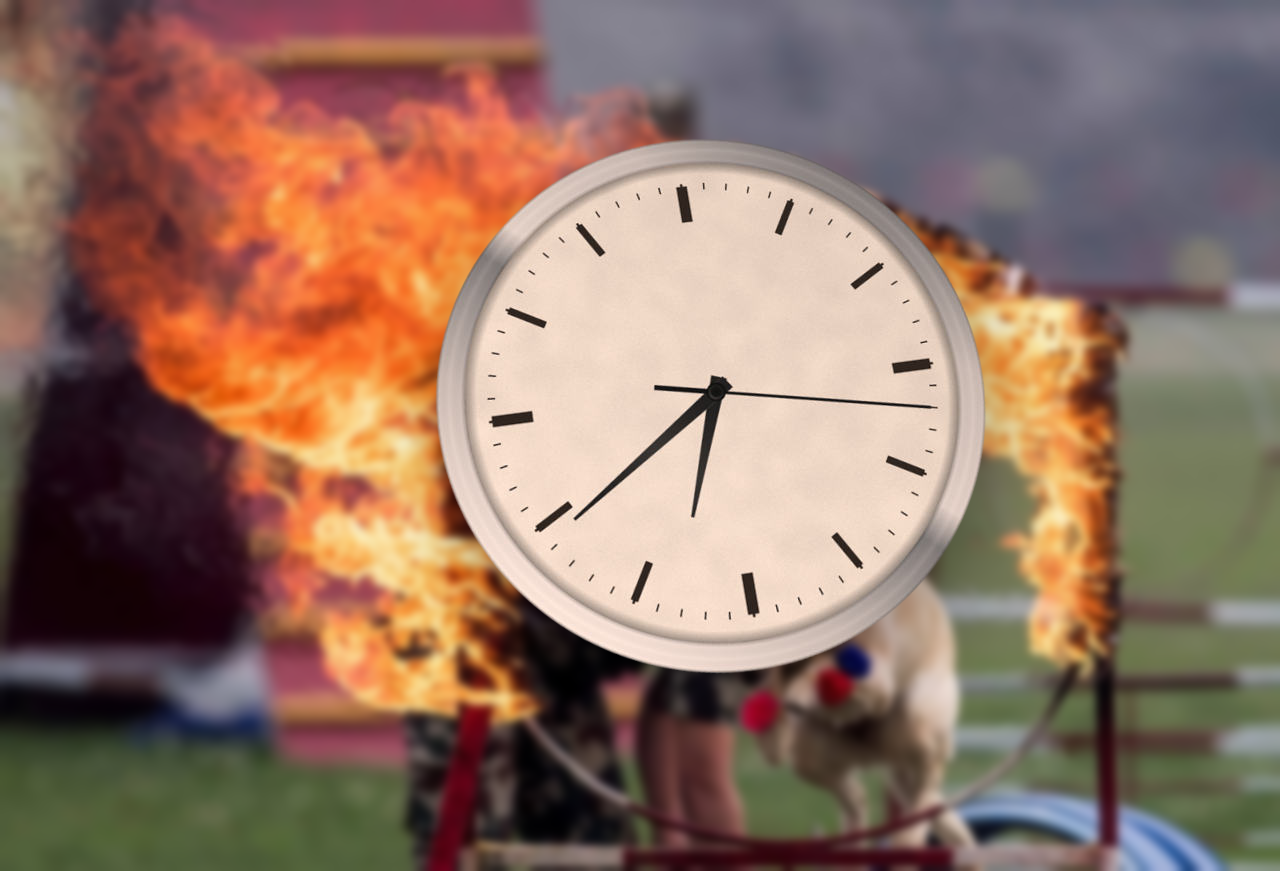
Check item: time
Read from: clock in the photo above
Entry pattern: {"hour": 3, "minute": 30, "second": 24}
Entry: {"hour": 6, "minute": 39, "second": 17}
